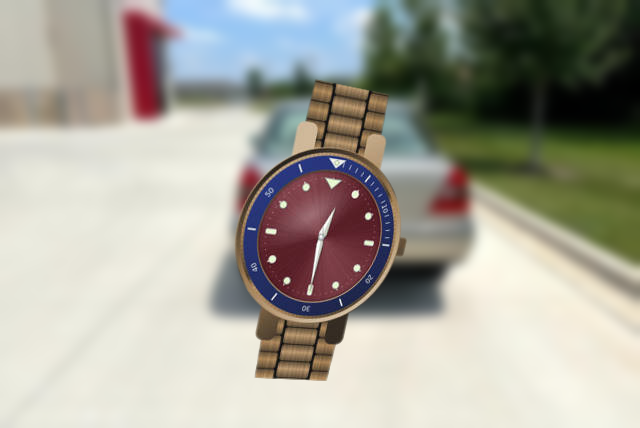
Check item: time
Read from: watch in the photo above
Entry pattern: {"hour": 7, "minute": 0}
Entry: {"hour": 12, "minute": 30}
